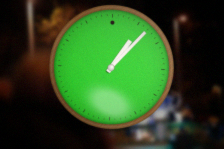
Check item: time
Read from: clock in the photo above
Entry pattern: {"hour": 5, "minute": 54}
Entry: {"hour": 1, "minute": 7}
